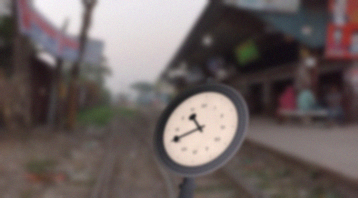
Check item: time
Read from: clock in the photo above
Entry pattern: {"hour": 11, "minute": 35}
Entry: {"hour": 10, "minute": 41}
